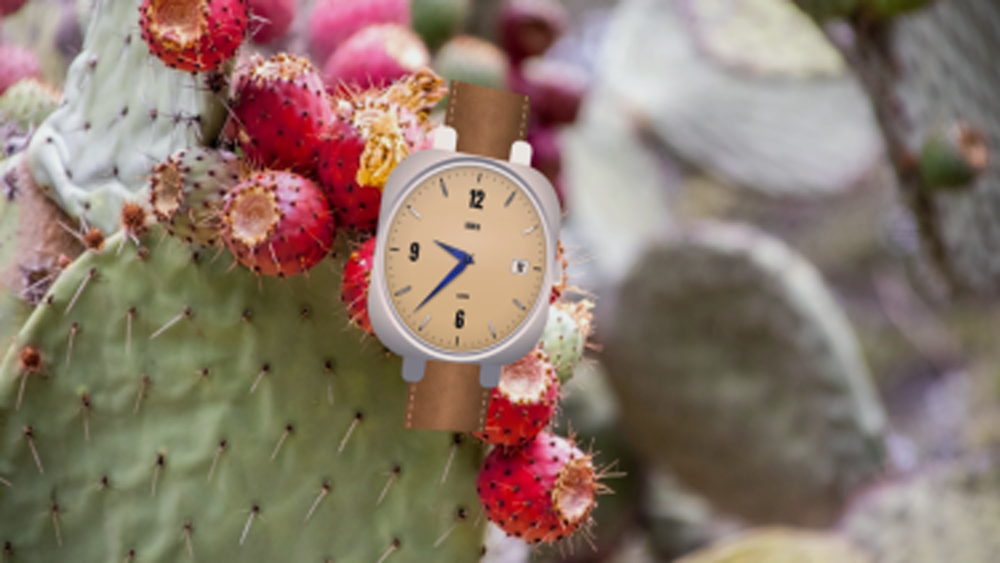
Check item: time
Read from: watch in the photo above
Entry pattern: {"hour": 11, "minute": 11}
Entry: {"hour": 9, "minute": 37}
